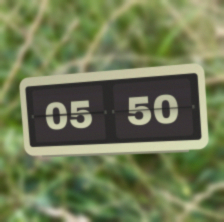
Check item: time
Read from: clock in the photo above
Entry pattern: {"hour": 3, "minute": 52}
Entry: {"hour": 5, "minute": 50}
